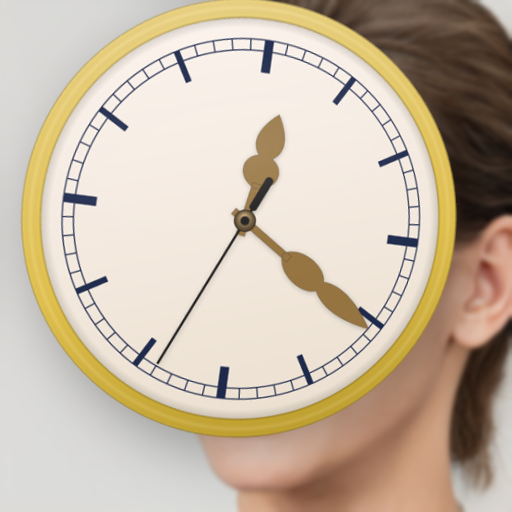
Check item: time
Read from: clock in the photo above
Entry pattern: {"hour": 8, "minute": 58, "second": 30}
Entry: {"hour": 12, "minute": 20, "second": 34}
